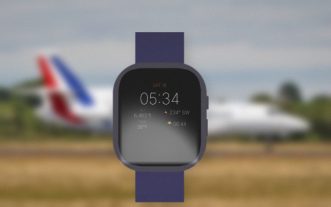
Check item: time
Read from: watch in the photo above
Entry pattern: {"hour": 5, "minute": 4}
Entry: {"hour": 5, "minute": 34}
